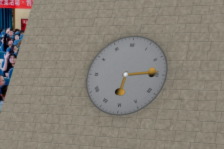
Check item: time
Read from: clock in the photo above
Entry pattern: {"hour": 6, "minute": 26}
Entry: {"hour": 6, "minute": 14}
